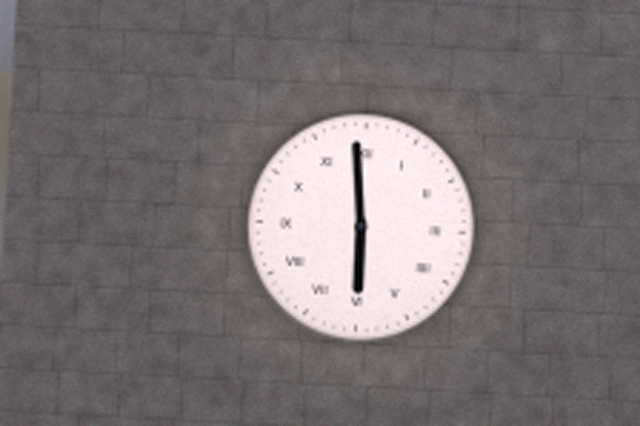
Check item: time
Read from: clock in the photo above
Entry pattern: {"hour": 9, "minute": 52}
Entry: {"hour": 5, "minute": 59}
